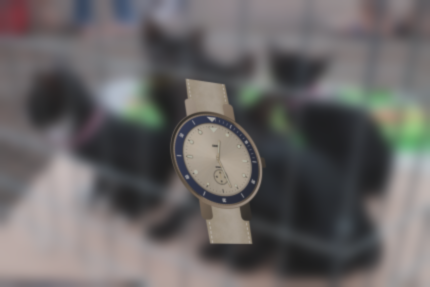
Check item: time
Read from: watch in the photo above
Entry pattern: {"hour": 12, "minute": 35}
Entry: {"hour": 12, "minute": 27}
